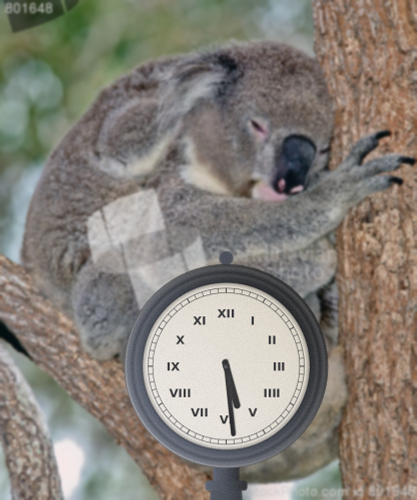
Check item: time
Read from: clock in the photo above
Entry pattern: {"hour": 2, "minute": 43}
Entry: {"hour": 5, "minute": 29}
